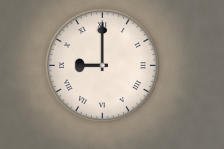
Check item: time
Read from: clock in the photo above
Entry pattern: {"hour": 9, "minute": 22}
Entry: {"hour": 9, "minute": 0}
